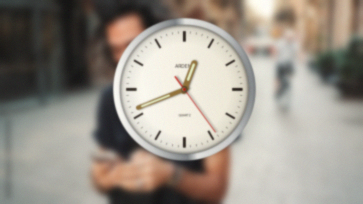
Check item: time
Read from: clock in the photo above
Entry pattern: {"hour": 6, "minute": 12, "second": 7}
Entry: {"hour": 12, "minute": 41, "second": 24}
